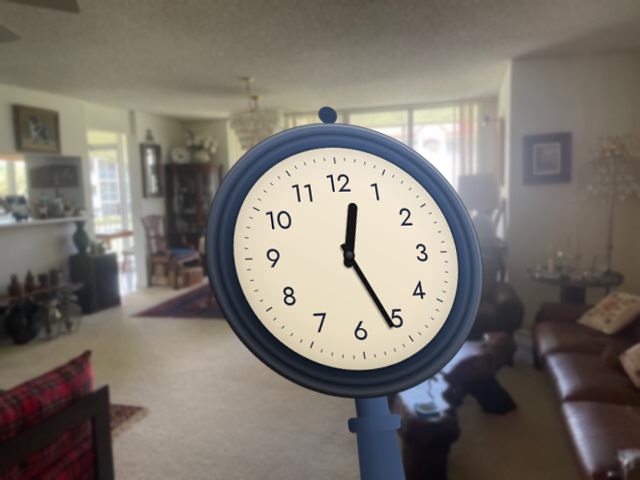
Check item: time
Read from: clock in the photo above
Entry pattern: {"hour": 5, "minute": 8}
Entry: {"hour": 12, "minute": 26}
